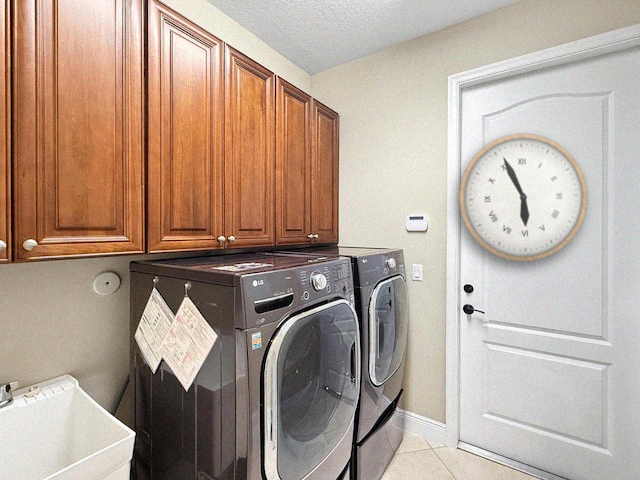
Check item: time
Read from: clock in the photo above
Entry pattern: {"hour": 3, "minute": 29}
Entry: {"hour": 5, "minute": 56}
